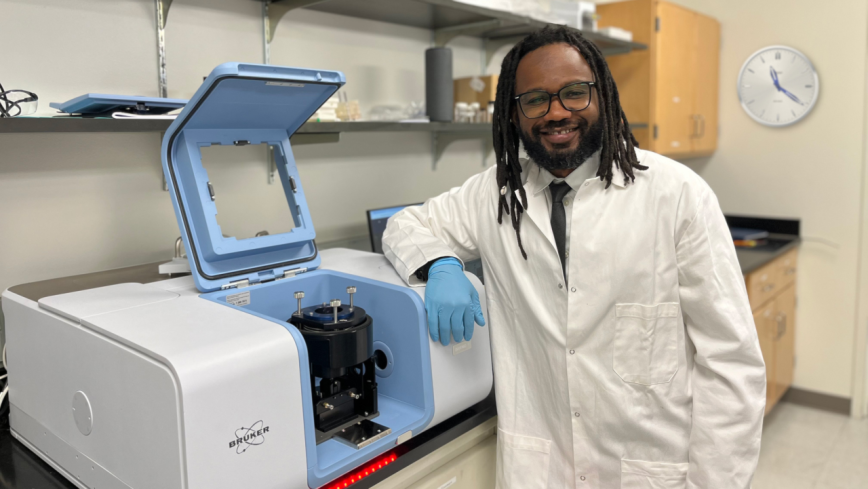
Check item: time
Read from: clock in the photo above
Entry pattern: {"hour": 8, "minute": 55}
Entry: {"hour": 11, "minute": 21}
